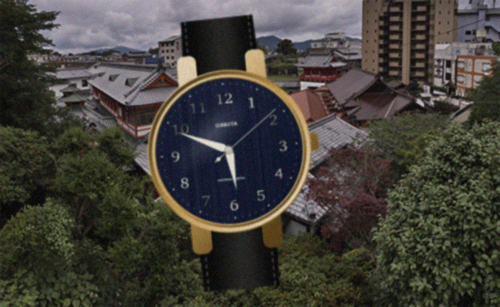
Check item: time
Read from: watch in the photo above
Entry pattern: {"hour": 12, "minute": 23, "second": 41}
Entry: {"hour": 5, "minute": 49, "second": 9}
